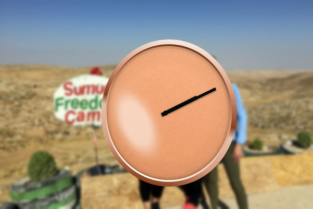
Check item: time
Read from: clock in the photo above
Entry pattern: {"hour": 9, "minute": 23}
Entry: {"hour": 2, "minute": 11}
